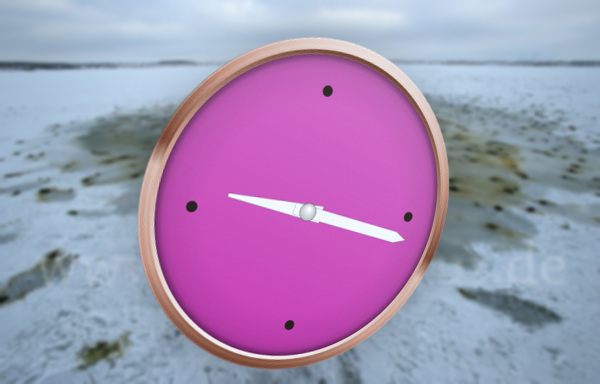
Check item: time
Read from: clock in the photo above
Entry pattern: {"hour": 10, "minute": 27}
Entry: {"hour": 9, "minute": 17}
